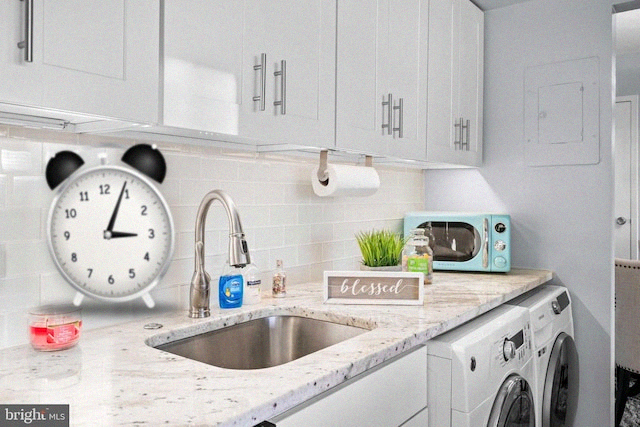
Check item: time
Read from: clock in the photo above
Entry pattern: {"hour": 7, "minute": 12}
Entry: {"hour": 3, "minute": 4}
